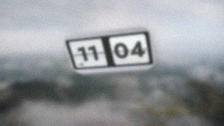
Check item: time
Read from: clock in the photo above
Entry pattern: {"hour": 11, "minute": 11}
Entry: {"hour": 11, "minute": 4}
